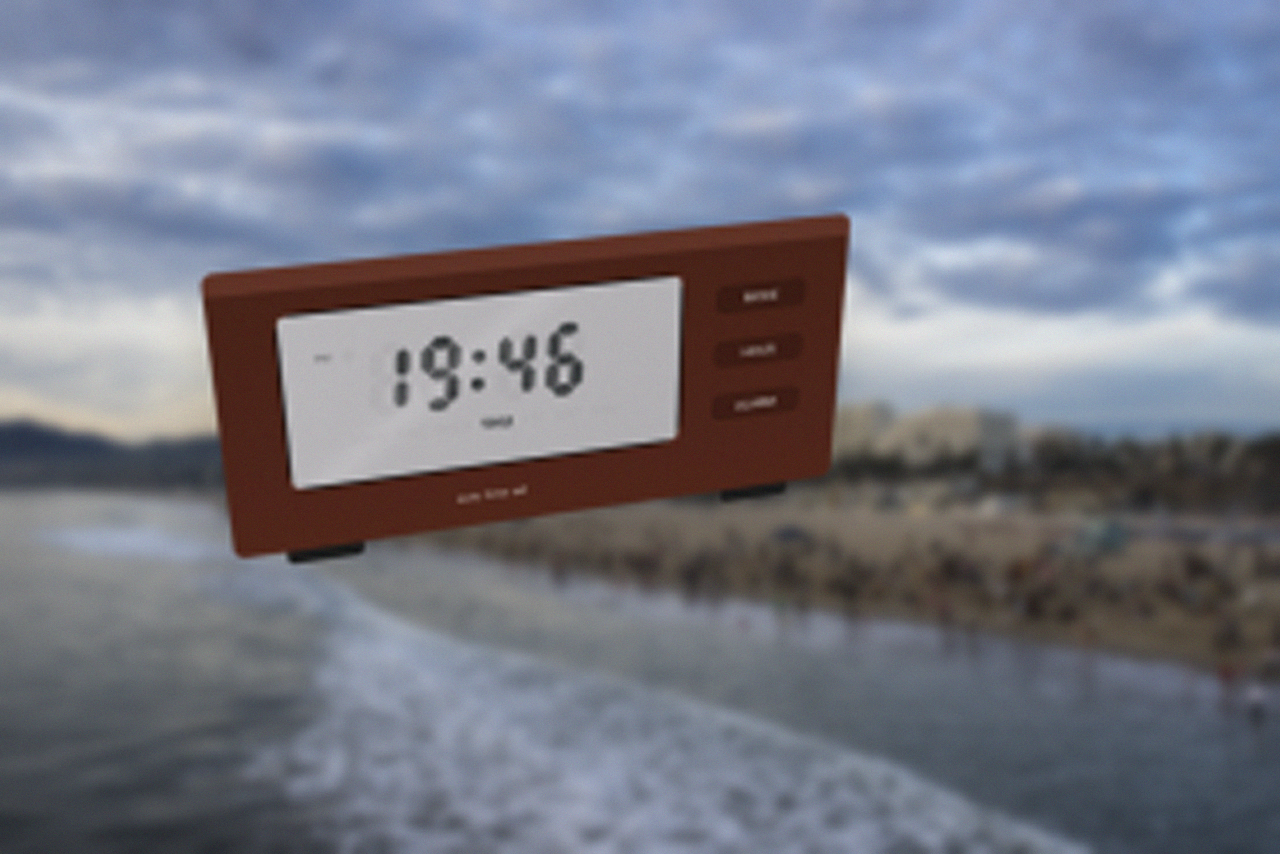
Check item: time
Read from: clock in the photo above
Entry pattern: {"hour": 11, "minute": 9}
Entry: {"hour": 19, "minute": 46}
